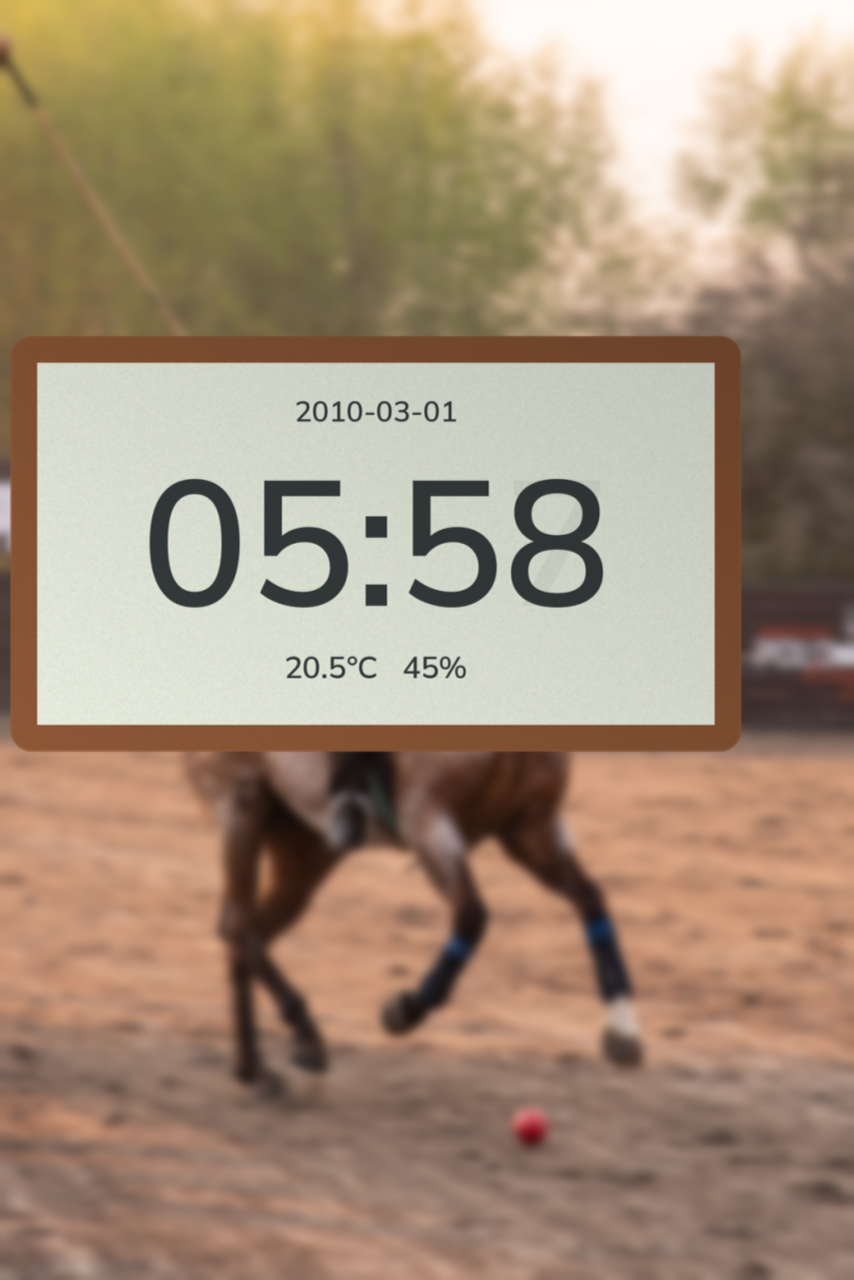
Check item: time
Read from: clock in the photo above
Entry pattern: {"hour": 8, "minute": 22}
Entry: {"hour": 5, "minute": 58}
